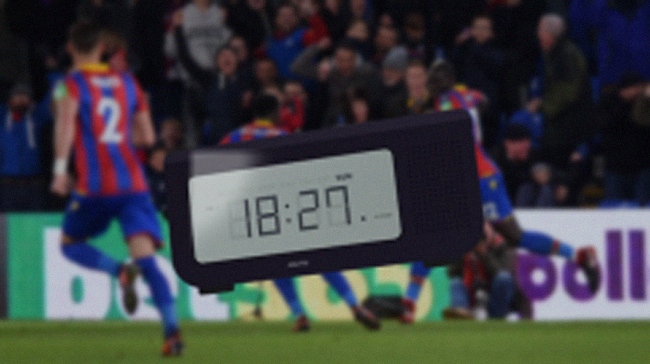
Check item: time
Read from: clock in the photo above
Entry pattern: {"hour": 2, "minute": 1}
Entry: {"hour": 18, "minute": 27}
